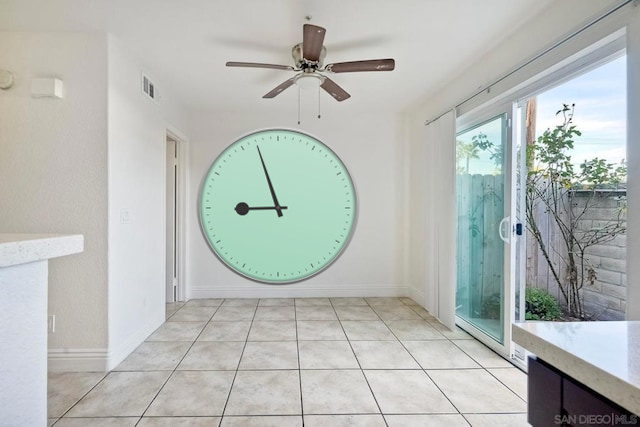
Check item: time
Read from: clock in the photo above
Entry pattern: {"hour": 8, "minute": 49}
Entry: {"hour": 8, "minute": 57}
